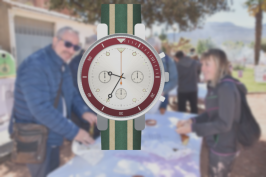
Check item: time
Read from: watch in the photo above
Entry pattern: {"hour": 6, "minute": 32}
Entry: {"hour": 9, "minute": 35}
